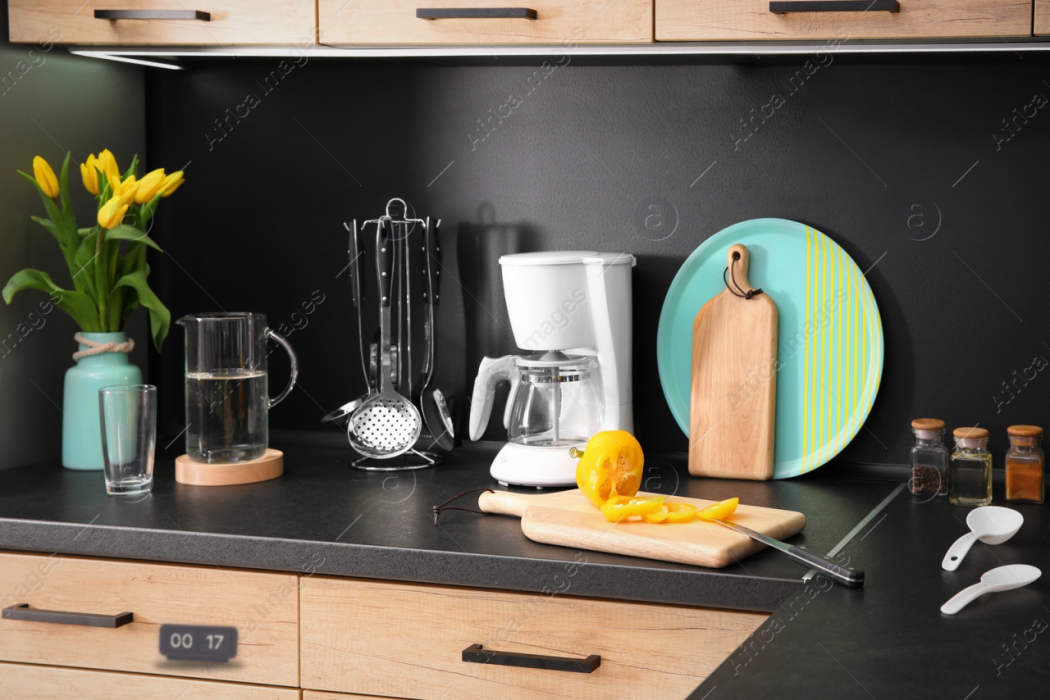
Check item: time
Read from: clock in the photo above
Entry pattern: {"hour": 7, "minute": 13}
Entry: {"hour": 0, "minute": 17}
